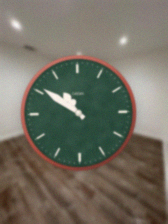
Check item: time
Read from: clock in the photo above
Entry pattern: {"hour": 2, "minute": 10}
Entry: {"hour": 10, "minute": 51}
